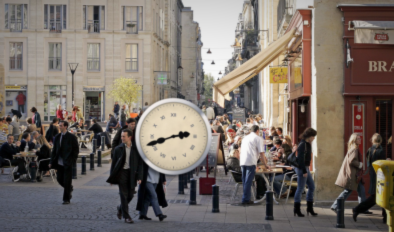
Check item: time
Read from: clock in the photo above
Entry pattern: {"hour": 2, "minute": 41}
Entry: {"hour": 2, "minute": 42}
